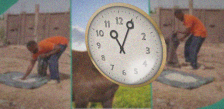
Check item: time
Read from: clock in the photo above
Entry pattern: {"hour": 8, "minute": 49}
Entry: {"hour": 11, "minute": 4}
